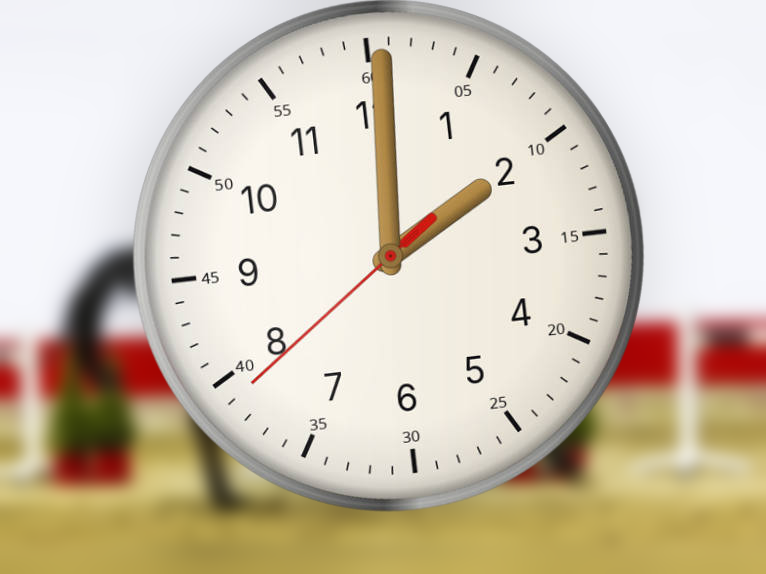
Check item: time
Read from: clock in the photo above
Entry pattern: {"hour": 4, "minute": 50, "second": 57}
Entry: {"hour": 2, "minute": 0, "second": 39}
